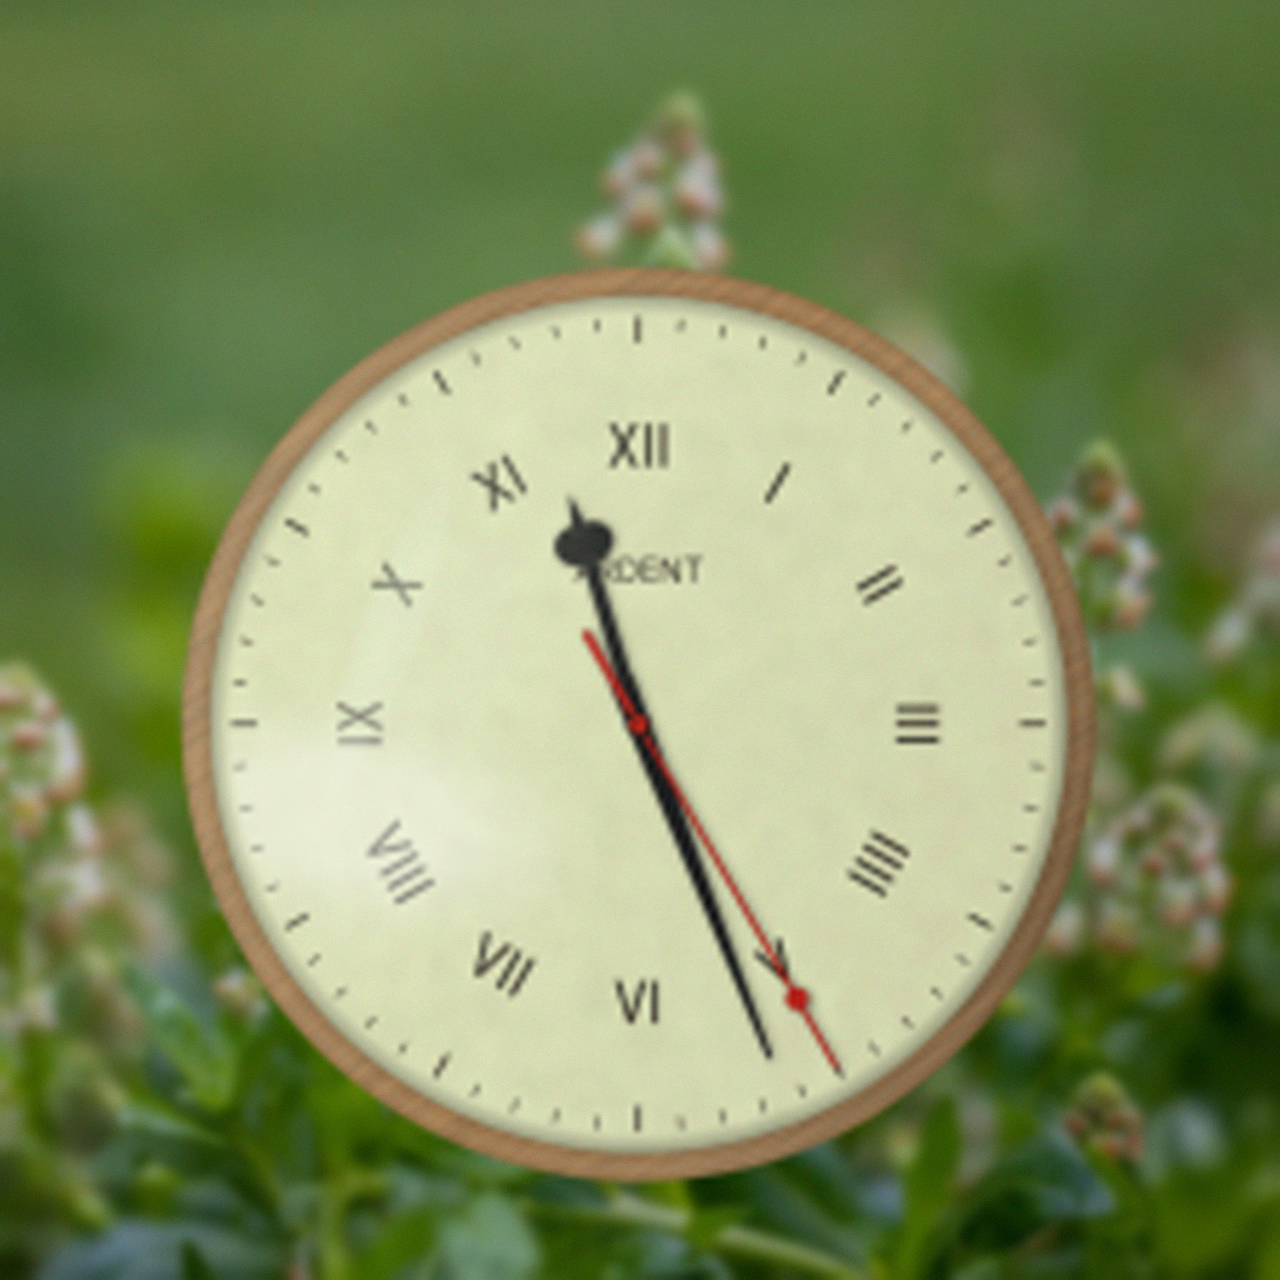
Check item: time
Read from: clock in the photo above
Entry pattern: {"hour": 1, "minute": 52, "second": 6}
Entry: {"hour": 11, "minute": 26, "second": 25}
